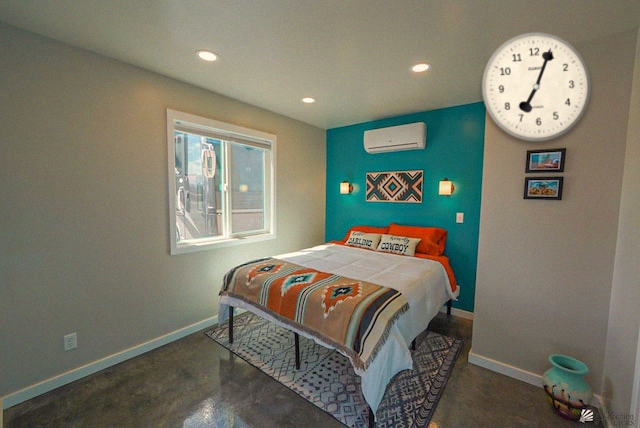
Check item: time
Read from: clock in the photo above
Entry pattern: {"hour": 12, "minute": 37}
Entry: {"hour": 7, "minute": 4}
